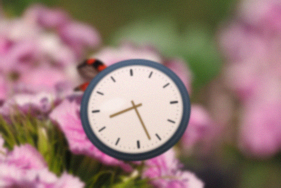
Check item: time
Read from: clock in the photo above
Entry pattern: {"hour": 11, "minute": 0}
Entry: {"hour": 8, "minute": 27}
